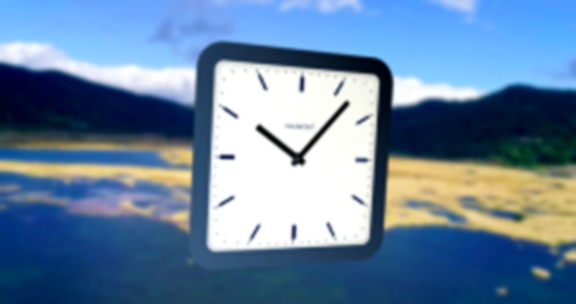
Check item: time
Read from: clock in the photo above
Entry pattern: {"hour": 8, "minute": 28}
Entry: {"hour": 10, "minute": 7}
